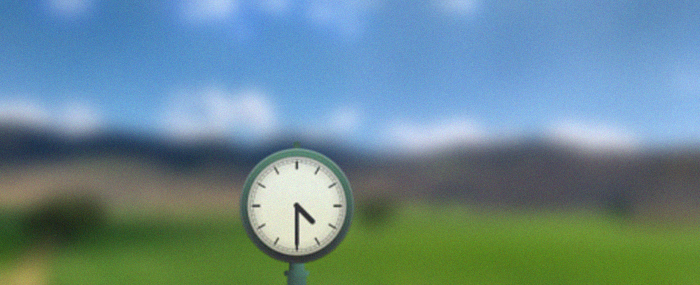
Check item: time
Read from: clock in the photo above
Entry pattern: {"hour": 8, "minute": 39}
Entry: {"hour": 4, "minute": 30}
